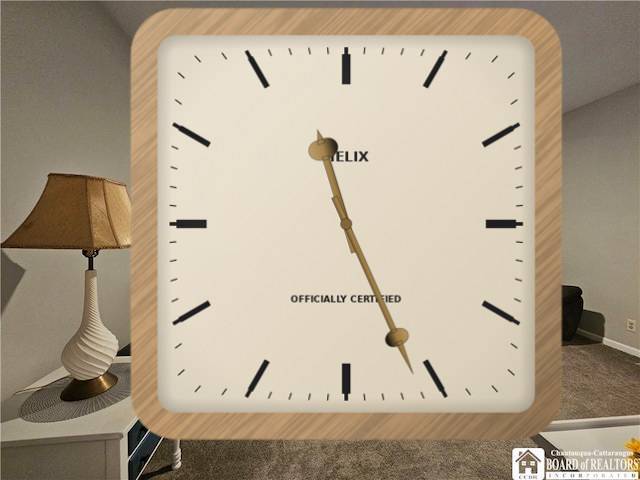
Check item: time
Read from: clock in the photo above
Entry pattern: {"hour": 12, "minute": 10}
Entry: {"hour": 11, "minute": 26}
